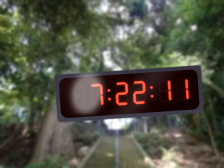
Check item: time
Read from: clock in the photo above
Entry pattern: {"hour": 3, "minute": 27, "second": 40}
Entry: {"hour": 7, "minute": 22, "second": 11}
